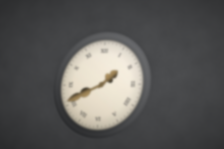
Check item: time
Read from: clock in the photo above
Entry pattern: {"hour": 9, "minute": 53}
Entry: {"hour": 1, "minute": 41}
